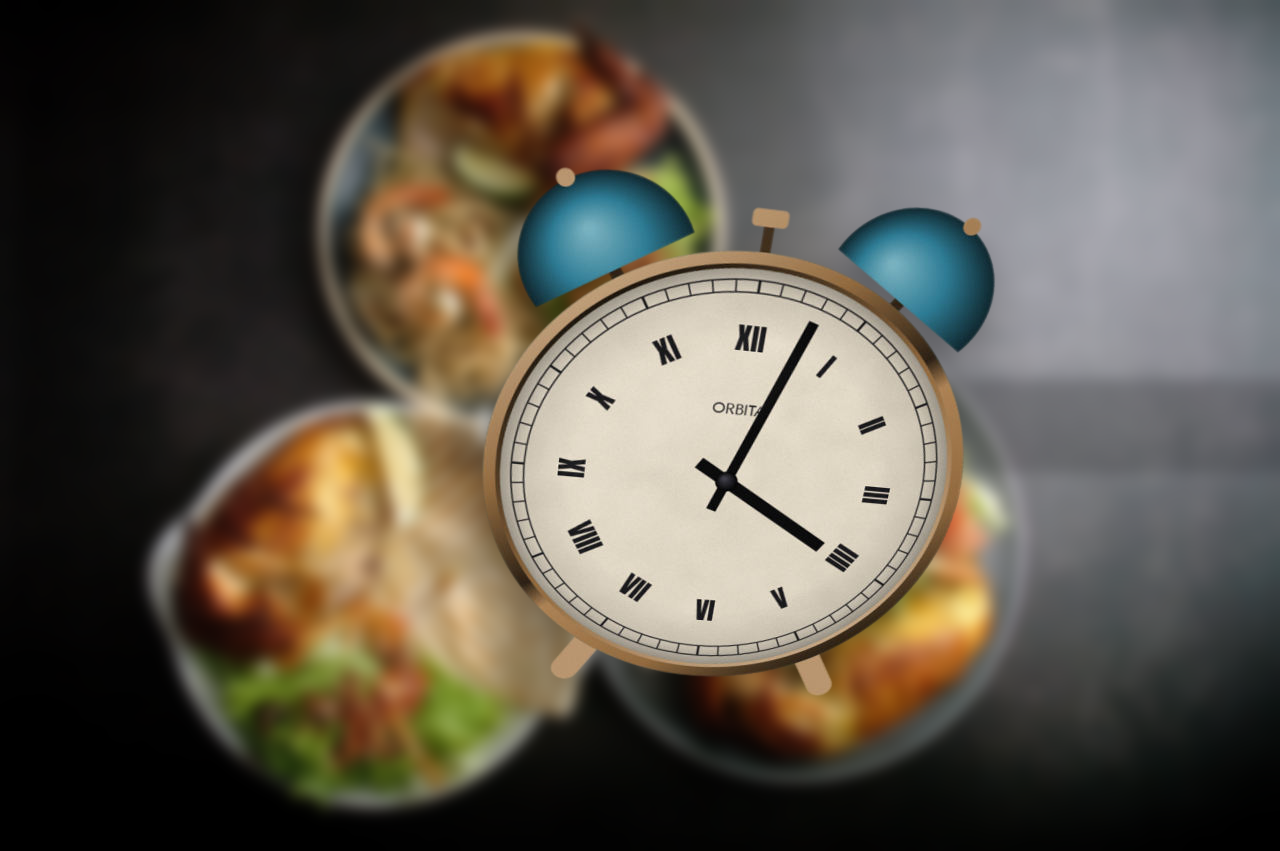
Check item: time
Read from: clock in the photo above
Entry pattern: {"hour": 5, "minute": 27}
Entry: {"hour": 4, "minute": 3}
